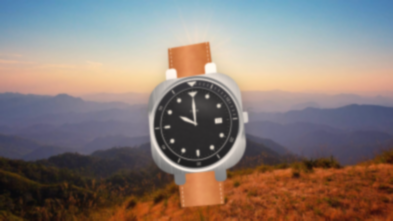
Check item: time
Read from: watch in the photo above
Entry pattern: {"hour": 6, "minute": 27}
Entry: {"hour": 10, "minute": 0}
